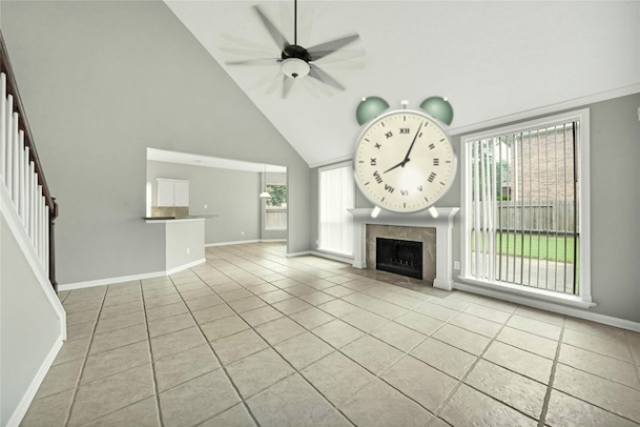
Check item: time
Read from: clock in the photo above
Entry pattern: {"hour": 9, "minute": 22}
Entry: {"hour": 8, "minute": 4}
